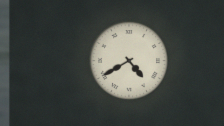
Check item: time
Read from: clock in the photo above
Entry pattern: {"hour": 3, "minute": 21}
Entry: {"hour": 4, "minute": 40}
